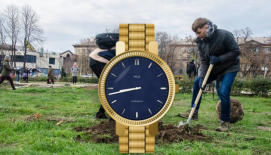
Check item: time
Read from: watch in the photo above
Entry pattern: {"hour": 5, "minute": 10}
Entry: {"hour": 8, "minute": 43}
